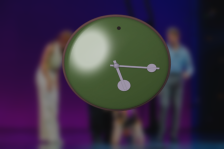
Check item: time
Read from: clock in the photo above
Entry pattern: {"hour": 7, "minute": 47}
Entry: {"hour": 5, "minute": 15}
